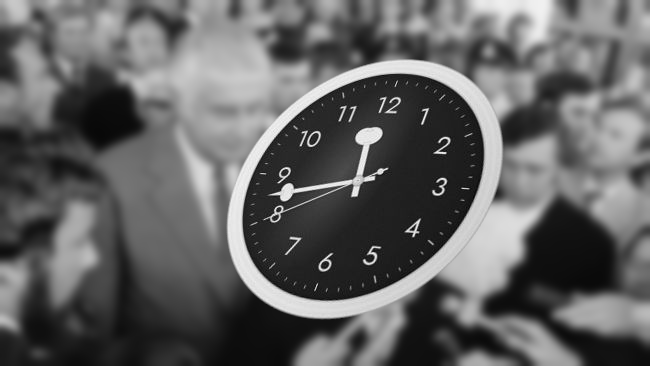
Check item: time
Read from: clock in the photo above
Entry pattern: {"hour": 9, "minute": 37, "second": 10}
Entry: {"hour": 11, "minute": 42, "second": 40}
